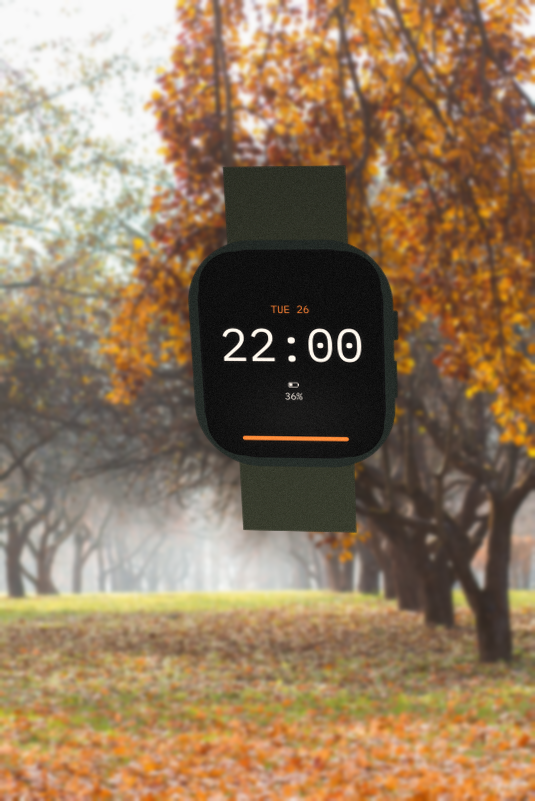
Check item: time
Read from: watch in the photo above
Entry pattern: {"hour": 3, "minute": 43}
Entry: {"hour": 22, "minute": 0}
